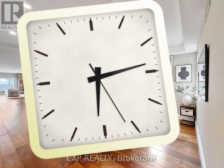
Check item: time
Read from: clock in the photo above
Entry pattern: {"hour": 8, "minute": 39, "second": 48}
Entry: {"hour": 6, "minute": 13, "second": 26}
